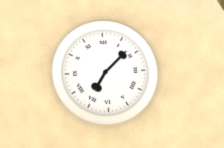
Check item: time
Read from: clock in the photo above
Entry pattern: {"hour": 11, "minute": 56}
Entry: {"hour": 7, "minute": 8}
